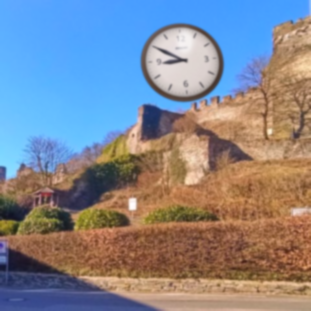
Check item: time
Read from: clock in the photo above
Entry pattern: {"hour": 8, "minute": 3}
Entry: {"hour": 8, "minute": 50}
